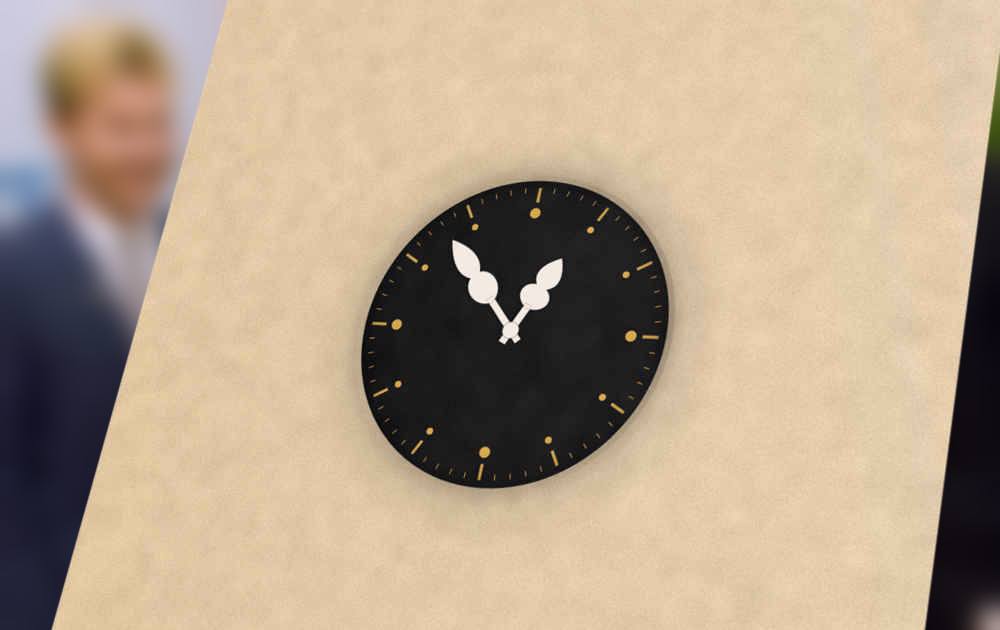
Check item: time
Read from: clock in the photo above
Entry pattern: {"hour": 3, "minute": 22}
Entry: {"hour": 12, "minute": 53}
